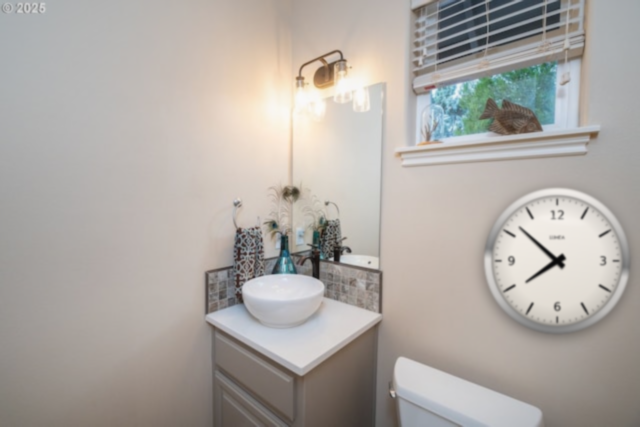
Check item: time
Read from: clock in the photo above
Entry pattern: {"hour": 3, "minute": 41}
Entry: {"hour": 7, "minute": 52}
